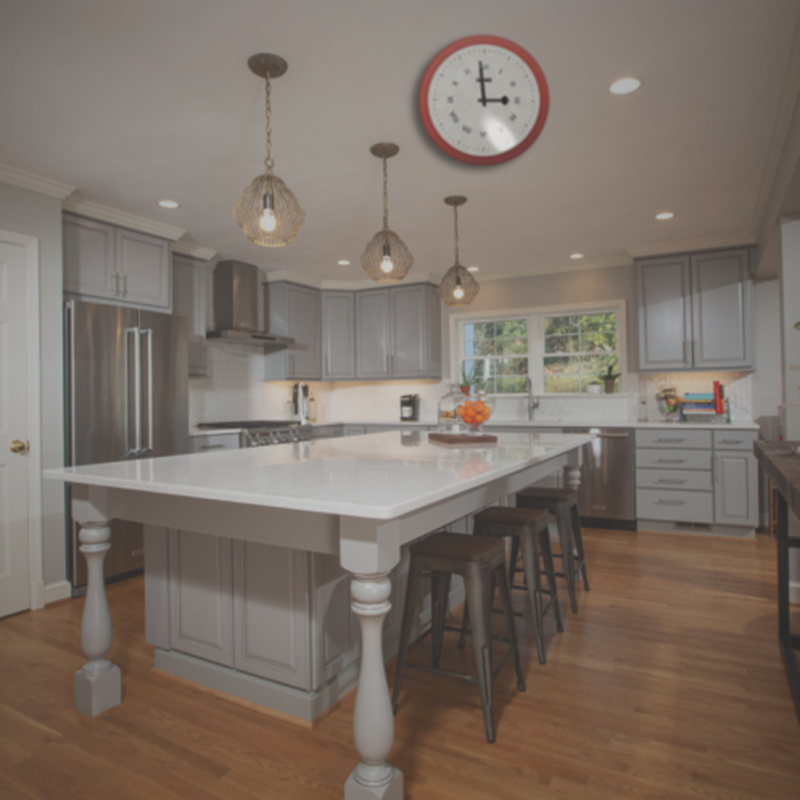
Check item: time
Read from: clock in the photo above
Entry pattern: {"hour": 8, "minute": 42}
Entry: {"hour": 2, "minute": 59}
